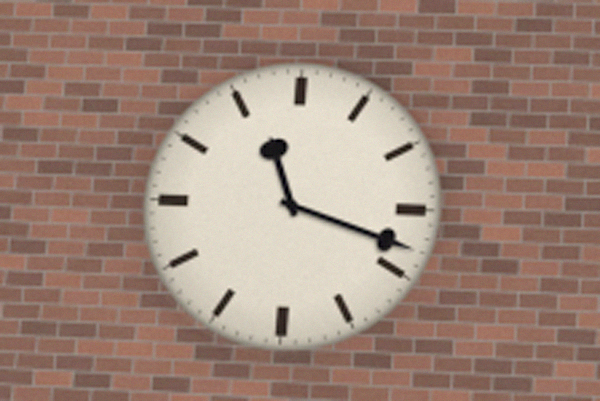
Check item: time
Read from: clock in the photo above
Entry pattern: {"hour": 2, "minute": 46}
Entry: {"hour": 11, "minute": 18}
